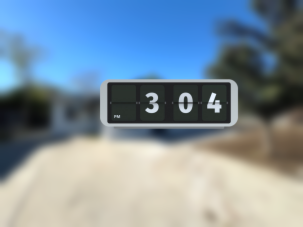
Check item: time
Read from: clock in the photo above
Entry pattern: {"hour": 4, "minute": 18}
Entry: {"hour": 3, "minute": 4}
